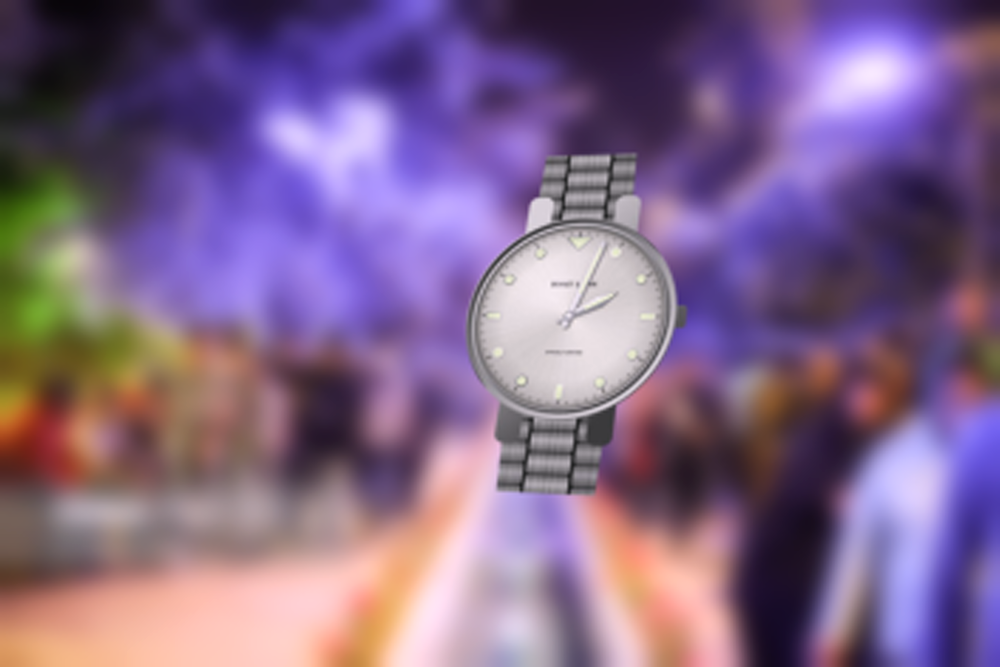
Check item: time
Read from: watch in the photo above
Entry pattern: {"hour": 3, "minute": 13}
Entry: {"hour": 2, "minute": 3}
